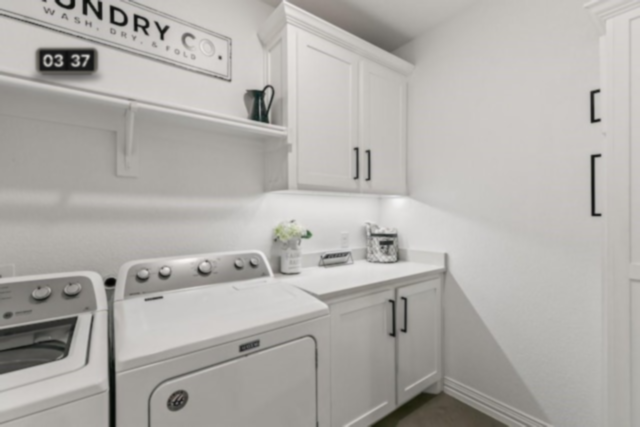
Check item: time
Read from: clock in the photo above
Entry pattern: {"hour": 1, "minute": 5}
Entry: {"hour": 3, "minute": 37}
